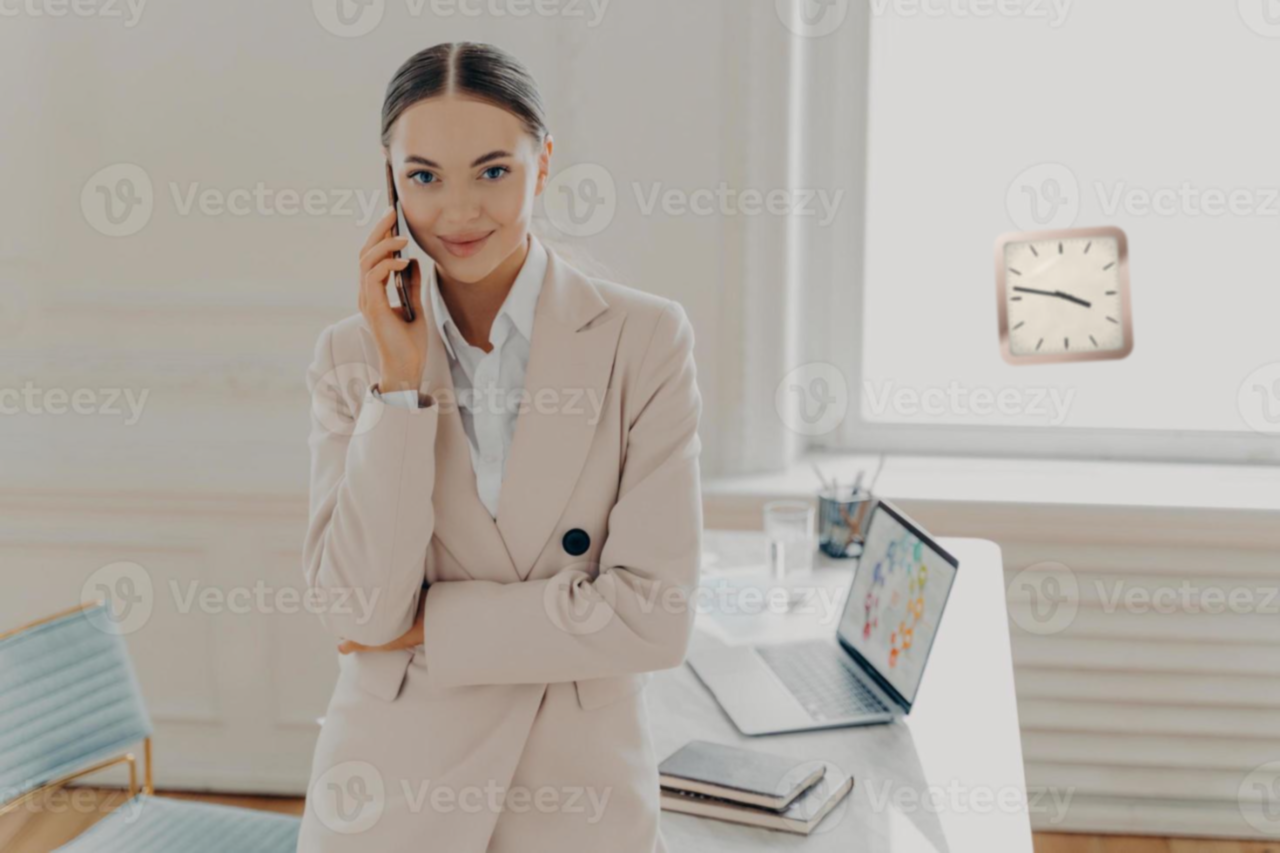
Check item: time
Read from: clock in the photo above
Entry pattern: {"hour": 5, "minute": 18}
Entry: {"hour": 3, "minute": 47}
